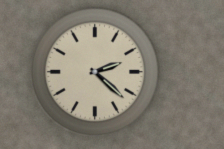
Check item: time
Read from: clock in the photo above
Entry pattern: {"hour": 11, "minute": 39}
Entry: {"hour": 2, "minute": 22}
